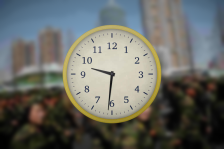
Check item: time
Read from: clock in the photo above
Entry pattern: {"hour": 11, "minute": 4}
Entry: {"hour": 9, "minute": 31}
